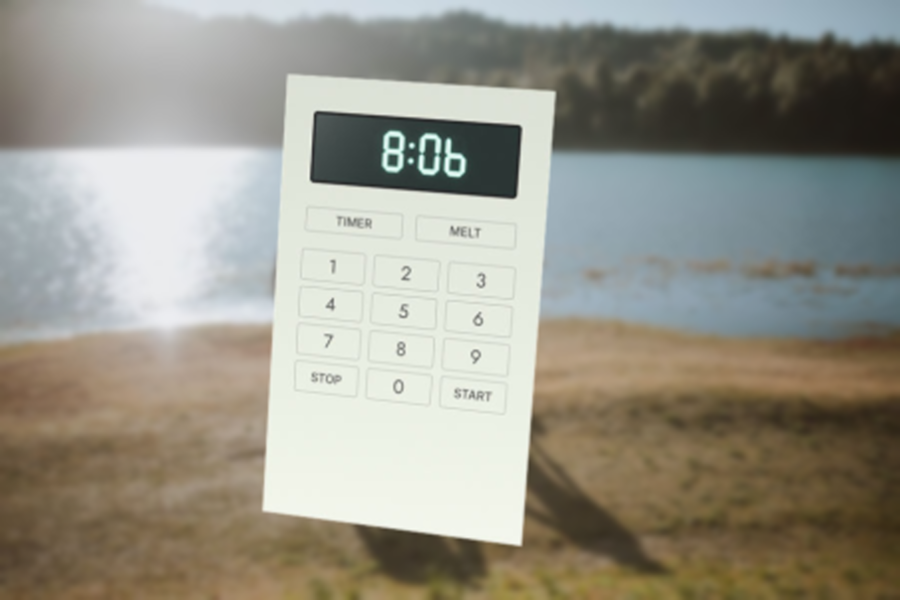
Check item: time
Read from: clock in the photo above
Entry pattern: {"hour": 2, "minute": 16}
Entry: {"hour": 8, "minute": 6}
